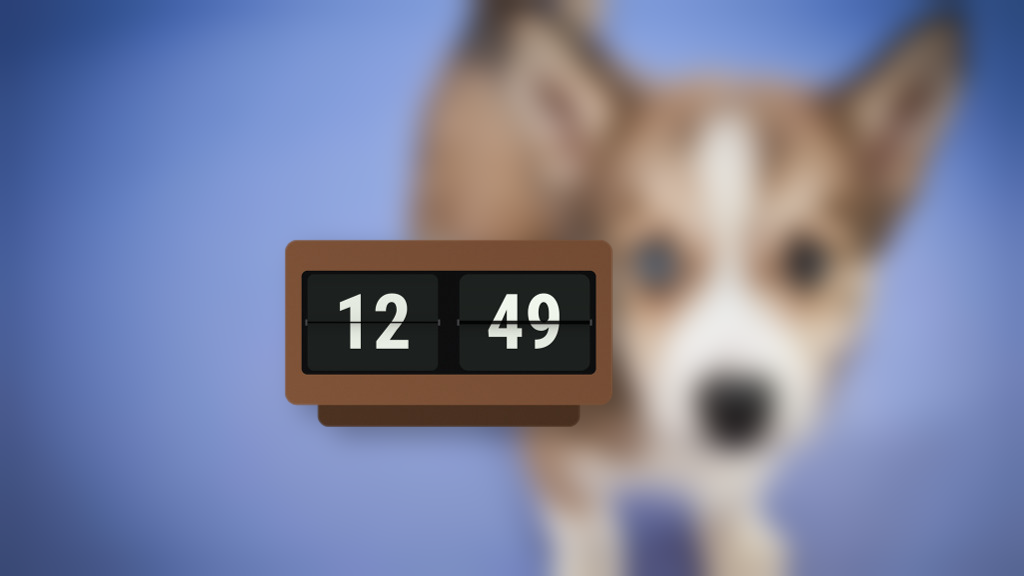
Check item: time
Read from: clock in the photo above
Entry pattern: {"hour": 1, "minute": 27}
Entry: {"hour": 12, "minute": 49}
